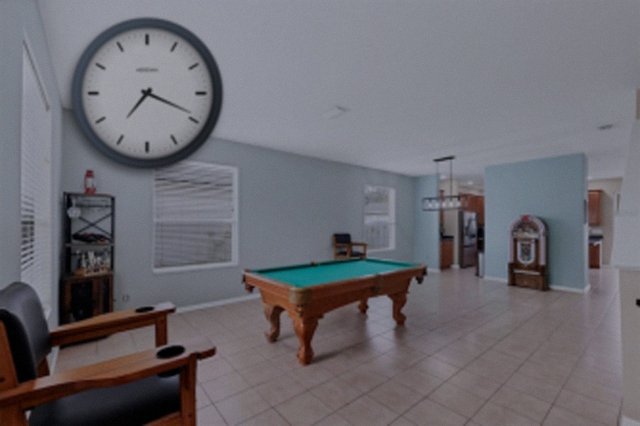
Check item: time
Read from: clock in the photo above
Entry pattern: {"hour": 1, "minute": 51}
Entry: {"hour": 7, "minute": 19}
